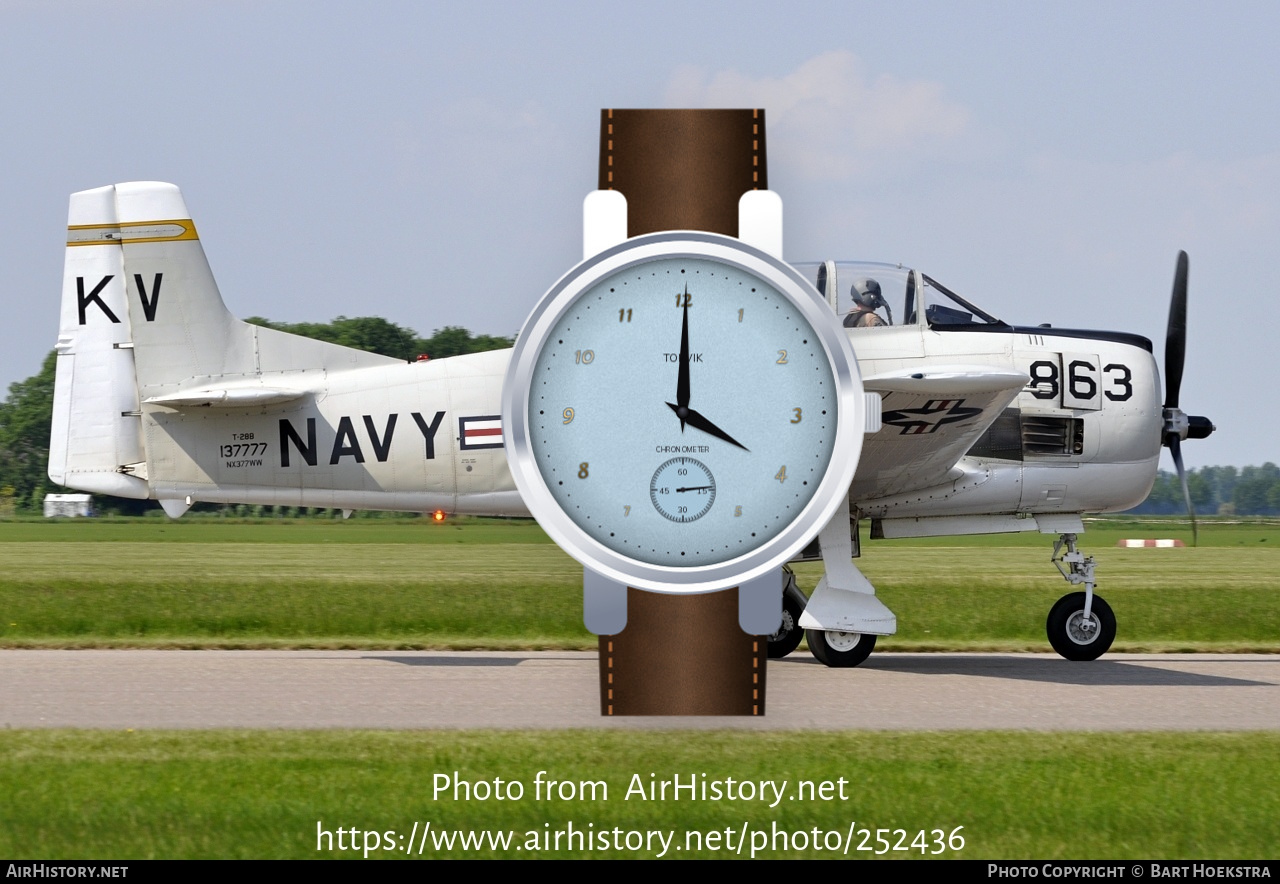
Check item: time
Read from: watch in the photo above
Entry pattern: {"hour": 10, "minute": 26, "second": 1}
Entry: {"hour": 4, "minute": 0, "second": 14}
